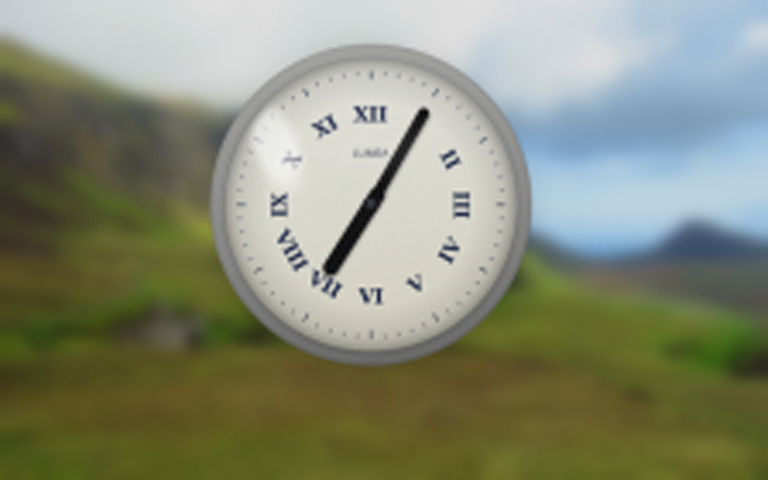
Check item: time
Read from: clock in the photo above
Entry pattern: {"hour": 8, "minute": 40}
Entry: {"hour": 7, "minute": 5}
